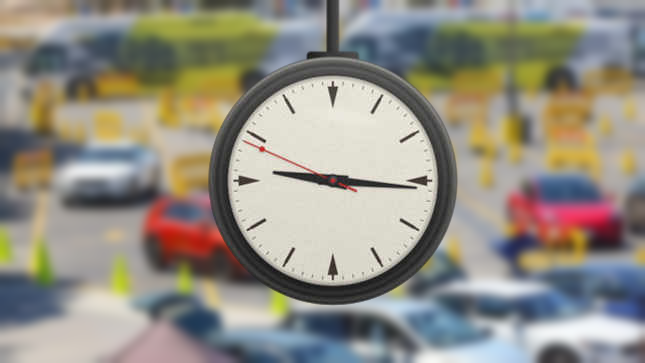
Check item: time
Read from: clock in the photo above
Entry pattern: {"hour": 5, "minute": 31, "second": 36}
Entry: {"hour": 9, "minute": 15, "second": 49}
